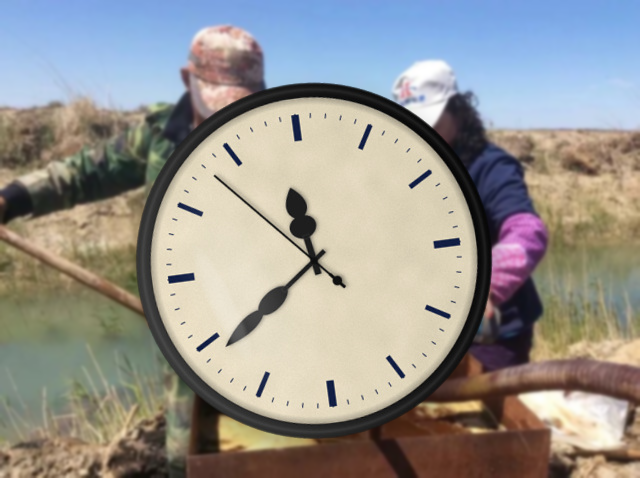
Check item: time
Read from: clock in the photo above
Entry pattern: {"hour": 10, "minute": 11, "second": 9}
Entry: {"hour": 11, "minute": 38, "second": 53}
